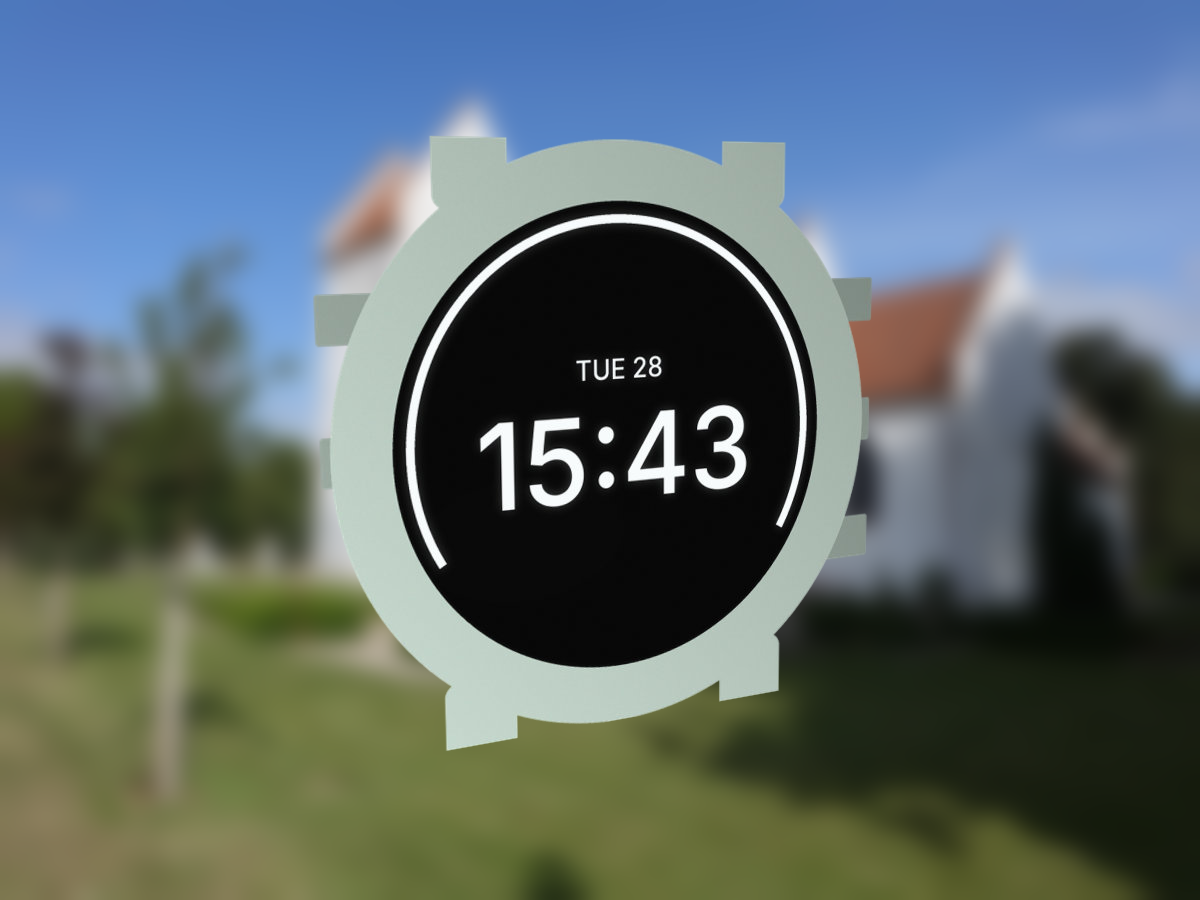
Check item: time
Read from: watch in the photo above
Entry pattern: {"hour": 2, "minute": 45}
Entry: {"hour": 15, "minute": 43}
